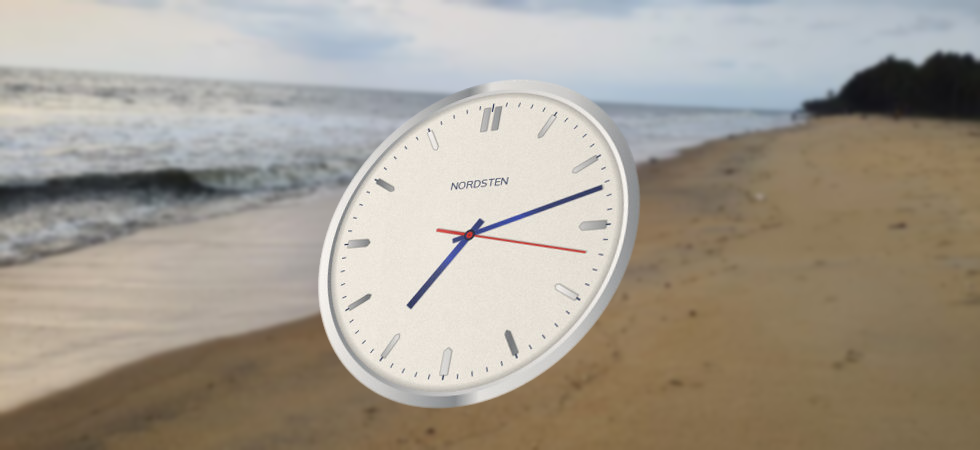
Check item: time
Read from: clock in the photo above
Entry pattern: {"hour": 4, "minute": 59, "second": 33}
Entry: {"hour": 7, "minute": 12, "second": 17}
